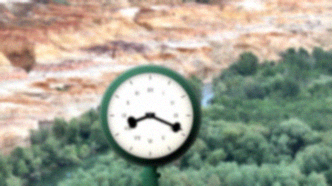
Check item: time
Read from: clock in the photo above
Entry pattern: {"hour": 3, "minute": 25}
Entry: {"hour": 8, "minute": 19}
